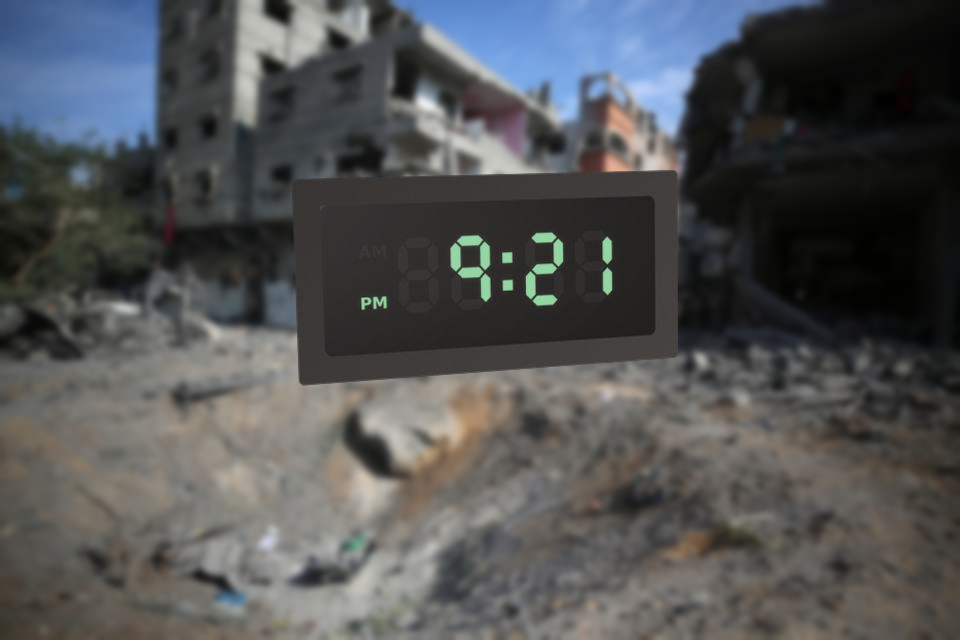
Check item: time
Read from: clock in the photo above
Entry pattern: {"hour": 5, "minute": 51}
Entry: {"hour": 9, "minute": 21}
